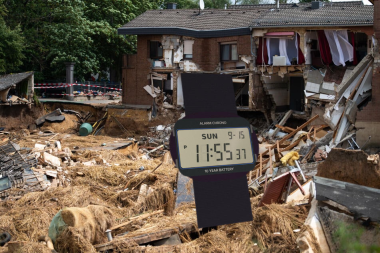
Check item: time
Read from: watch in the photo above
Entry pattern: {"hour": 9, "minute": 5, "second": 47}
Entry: {"hour": 11, "minute": 55, "second": 37}
